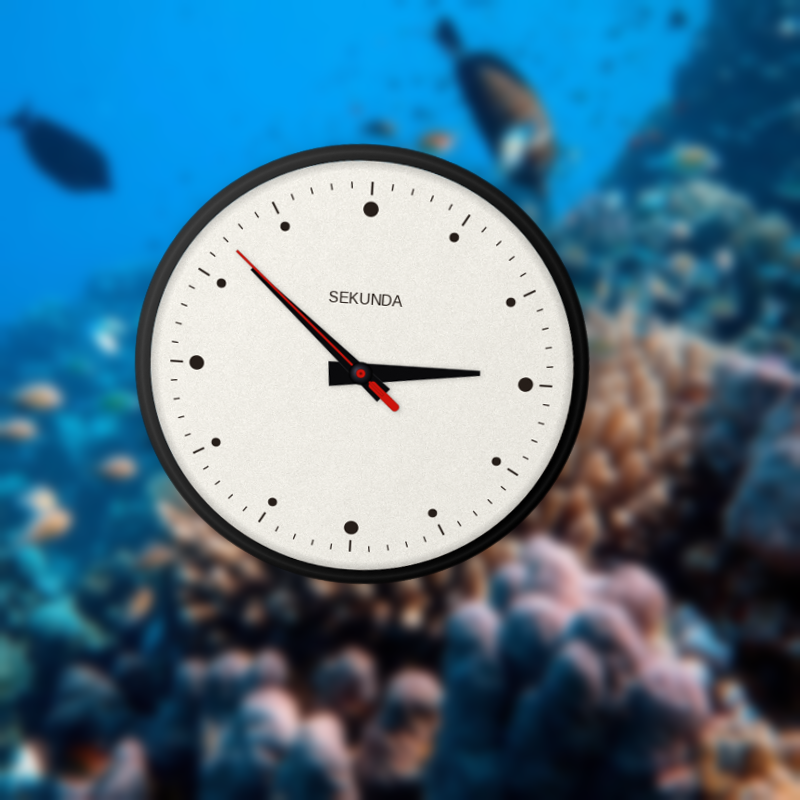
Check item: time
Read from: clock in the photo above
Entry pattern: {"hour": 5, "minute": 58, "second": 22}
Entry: {"hour": 2, "minute": 51, "second": 52}
